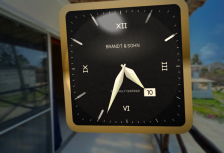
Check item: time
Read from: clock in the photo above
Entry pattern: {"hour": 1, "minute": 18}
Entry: {"hour": 4, "minute": 34}
